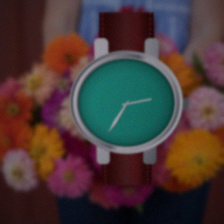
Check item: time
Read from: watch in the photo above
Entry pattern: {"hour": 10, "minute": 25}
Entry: {"hour": 2, "minute": 35}
